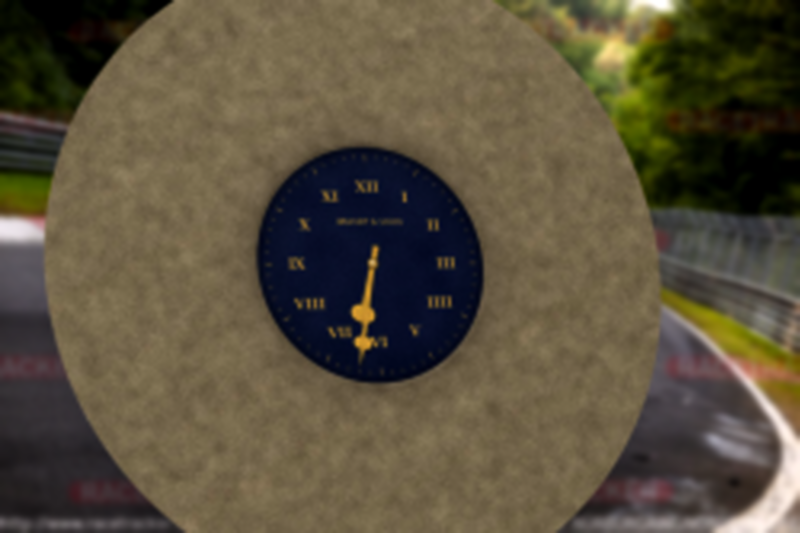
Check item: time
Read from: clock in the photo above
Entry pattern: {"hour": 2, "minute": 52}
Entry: {"hour": 6, "minute": 32}
